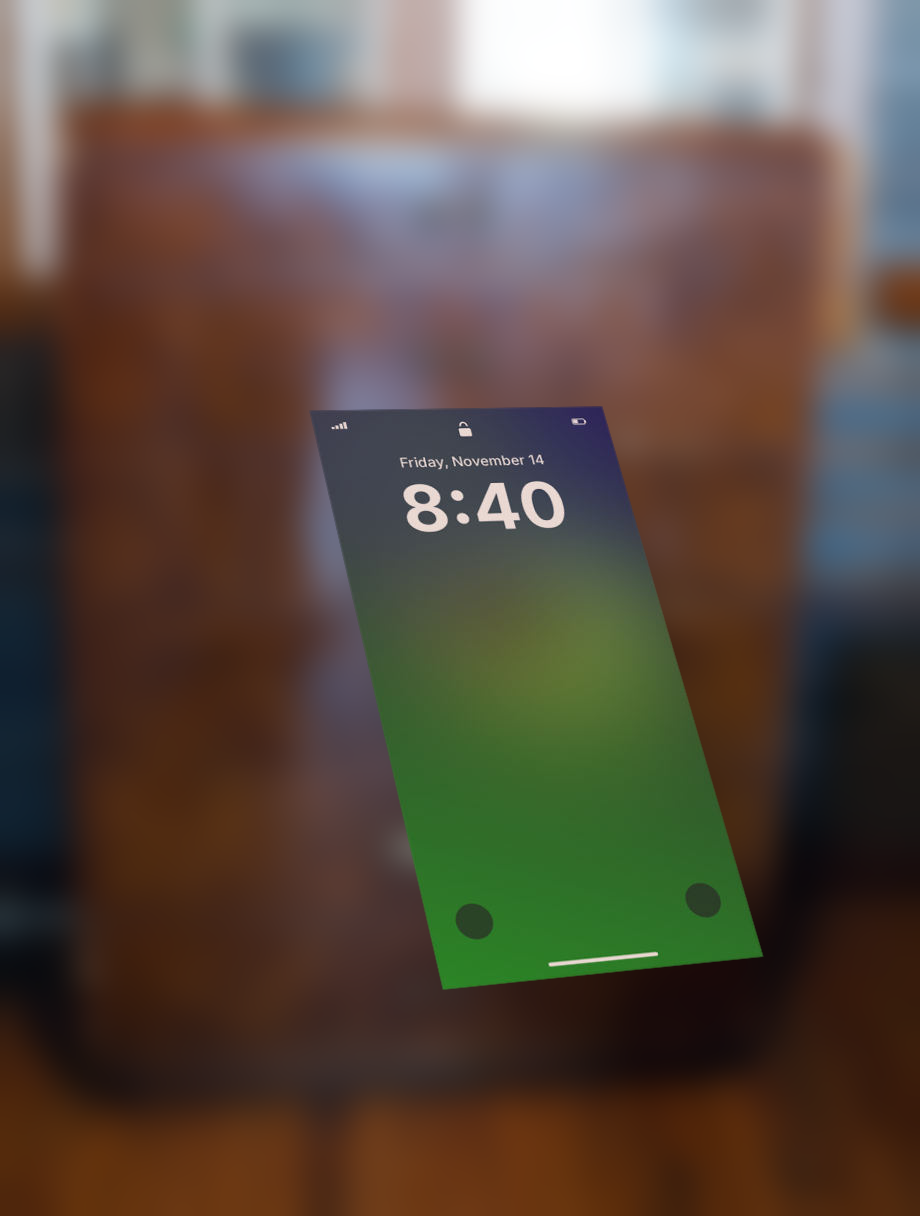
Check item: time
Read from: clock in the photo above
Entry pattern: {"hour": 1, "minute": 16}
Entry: {"hour": 8, "minute": 40}
